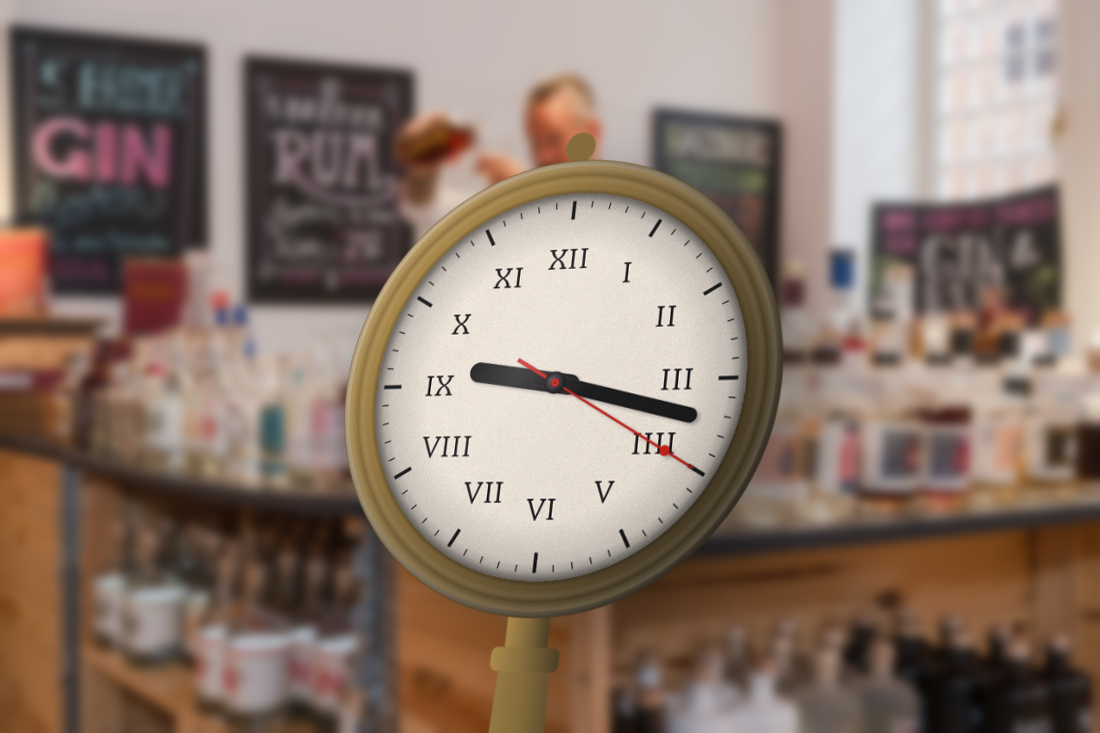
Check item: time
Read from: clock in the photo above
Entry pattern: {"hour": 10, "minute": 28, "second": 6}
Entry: {"hour": 9, "minute": 17, "second": 20}
